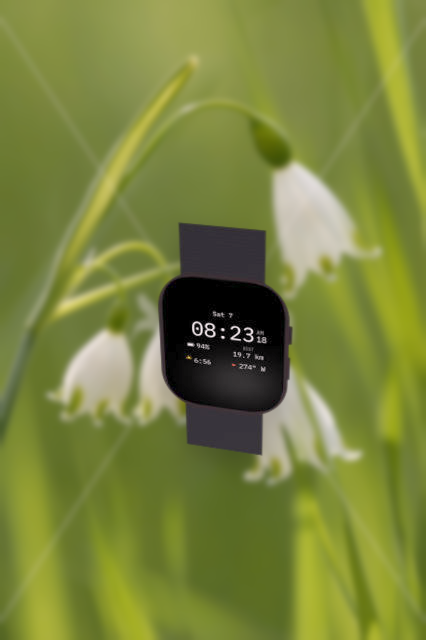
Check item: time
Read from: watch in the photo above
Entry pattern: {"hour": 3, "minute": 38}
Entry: {"hour": 8, "minute": 23}
